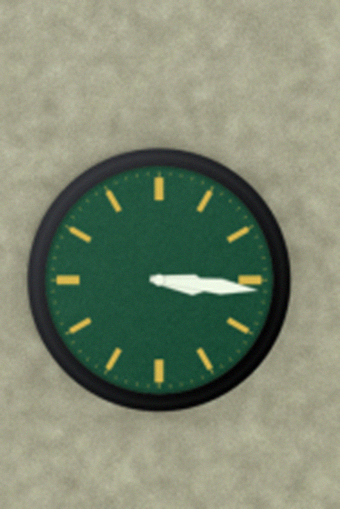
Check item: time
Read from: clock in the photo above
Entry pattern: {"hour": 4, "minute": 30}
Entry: {"hour": 3, "minute": 16}
